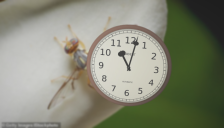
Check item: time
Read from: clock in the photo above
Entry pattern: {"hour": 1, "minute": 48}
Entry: {"hour": 11, "minute": 2}
